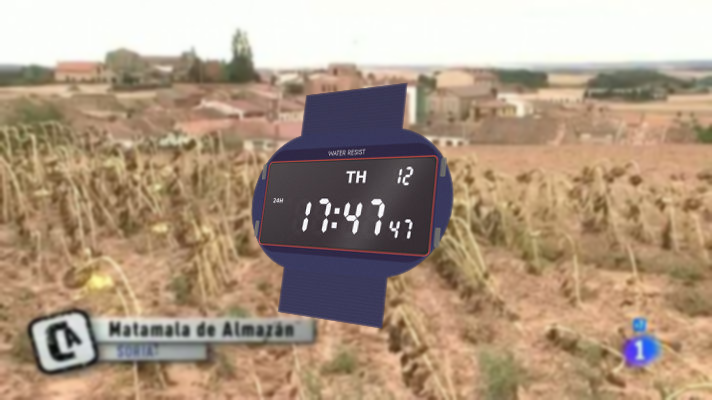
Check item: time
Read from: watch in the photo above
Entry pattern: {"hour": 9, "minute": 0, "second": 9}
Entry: {"hour": 17, "minute": 47, "second": 47}
